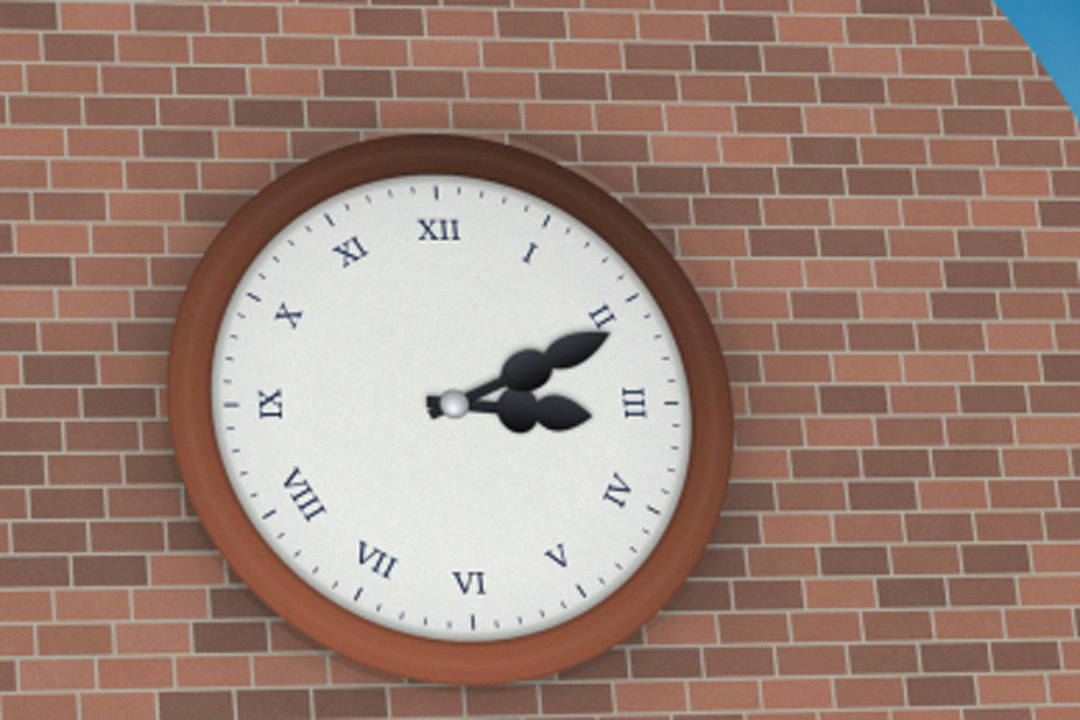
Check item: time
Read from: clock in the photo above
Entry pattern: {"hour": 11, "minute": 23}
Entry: {"hour": 3, "minute": 11}
